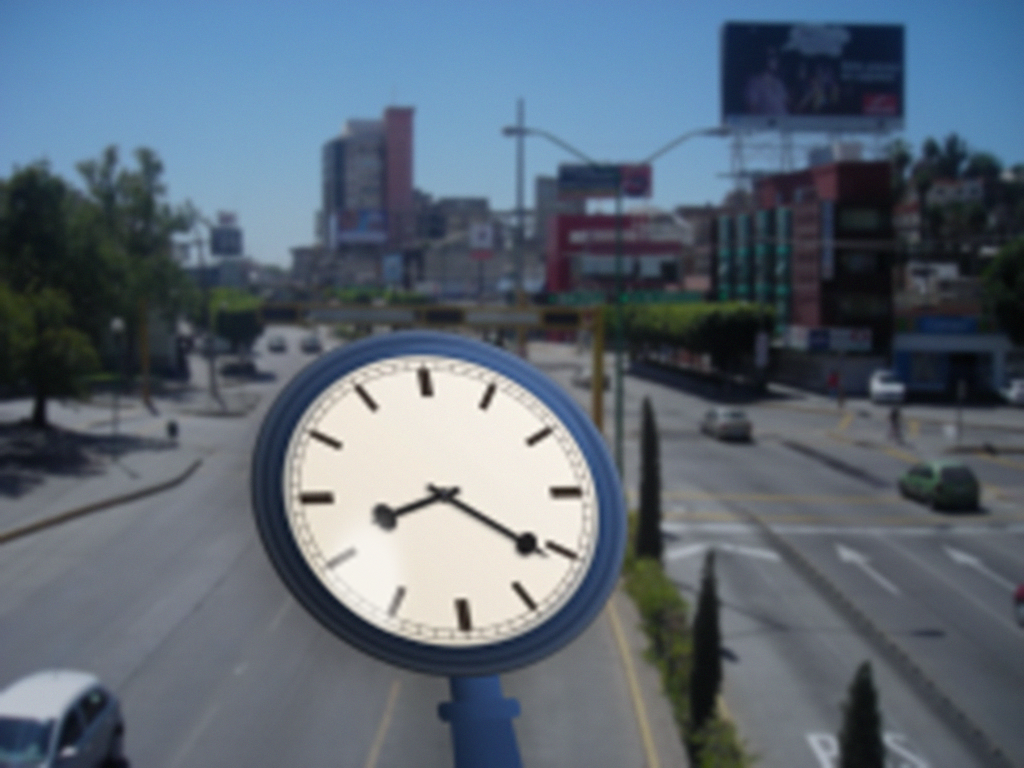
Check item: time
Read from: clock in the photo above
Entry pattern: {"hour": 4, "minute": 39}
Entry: {"hour": 8, "minute": 21}
